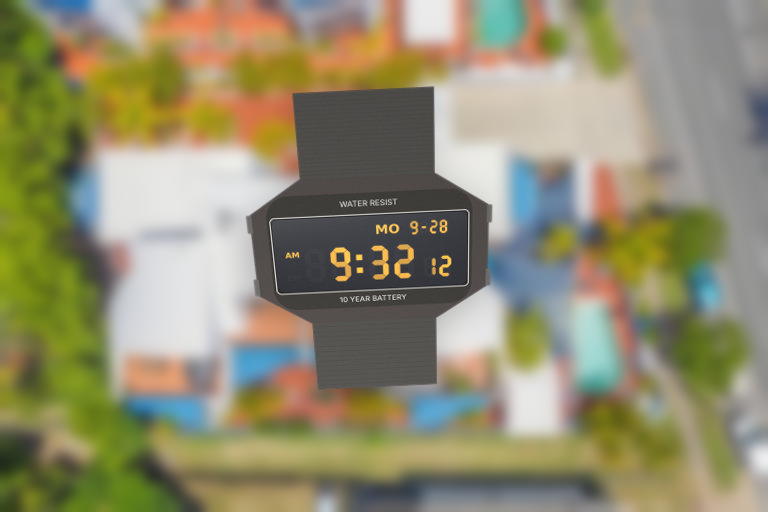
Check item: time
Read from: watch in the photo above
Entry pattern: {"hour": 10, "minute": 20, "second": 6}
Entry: {"hour": 9, "minute": 32, "second": 12}
